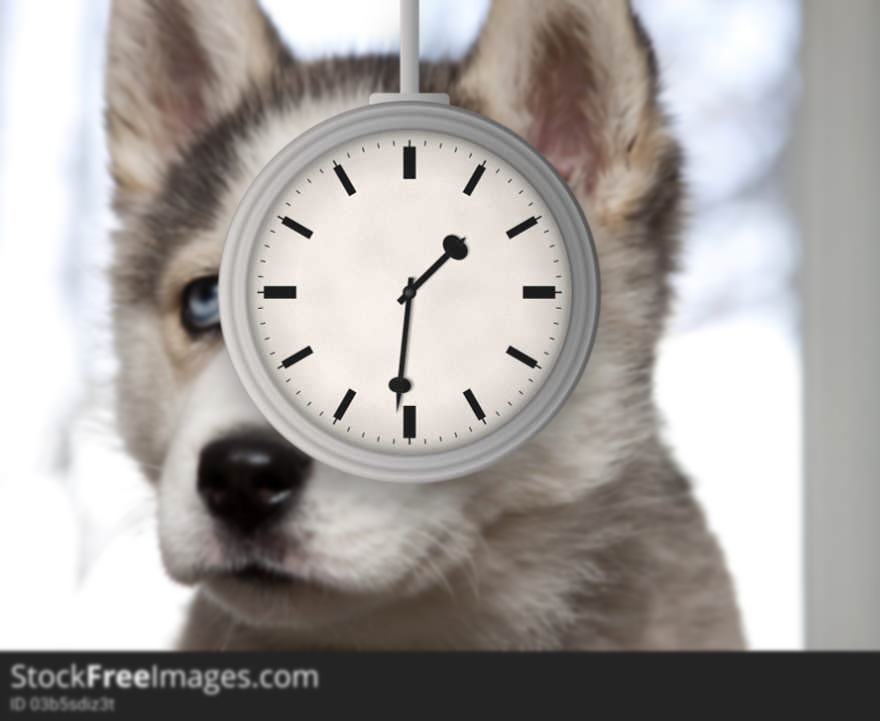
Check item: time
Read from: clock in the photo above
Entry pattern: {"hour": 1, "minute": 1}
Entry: {"hour": 1, "minute": 31}
